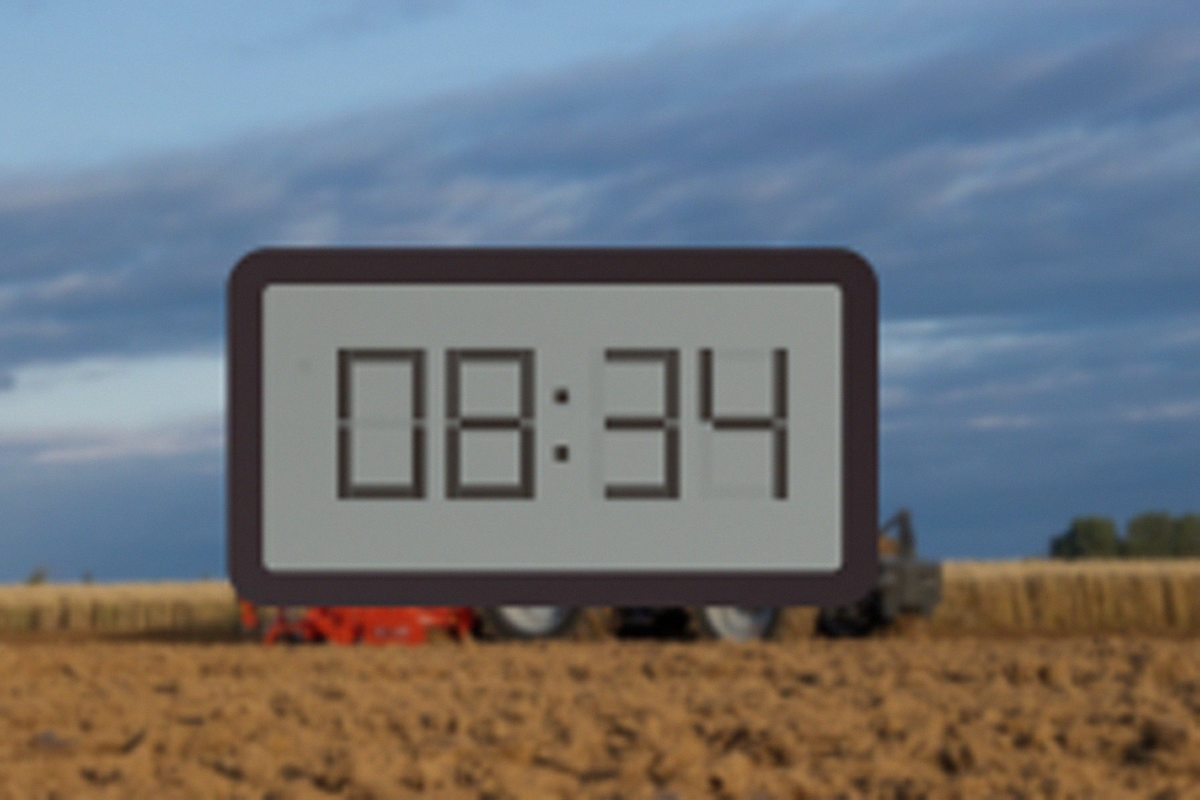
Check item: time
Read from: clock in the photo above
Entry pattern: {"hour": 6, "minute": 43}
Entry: {"hour": 8, "minute": 34}
